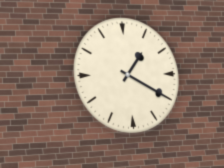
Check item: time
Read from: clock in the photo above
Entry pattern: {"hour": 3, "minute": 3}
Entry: {"hour": 1, "minute": 20}
